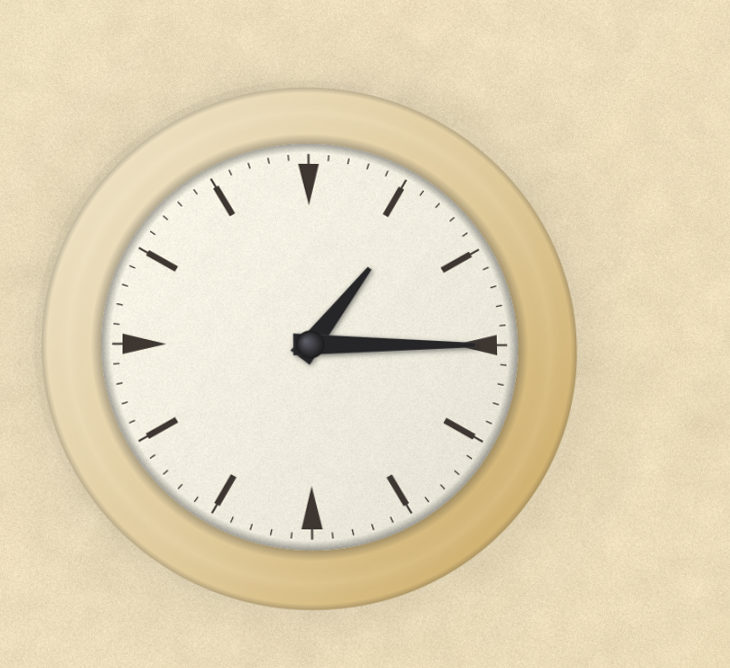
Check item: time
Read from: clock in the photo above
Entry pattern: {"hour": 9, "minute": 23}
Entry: {"hour": 1, "minute": 15}
